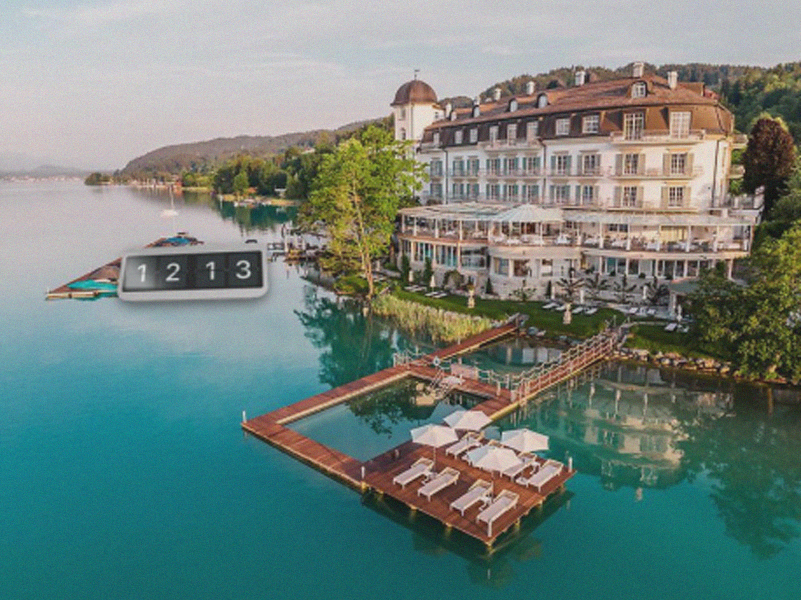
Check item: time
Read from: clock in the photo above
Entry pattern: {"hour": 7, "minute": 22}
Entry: {"hour": 12, "minute": 13}
